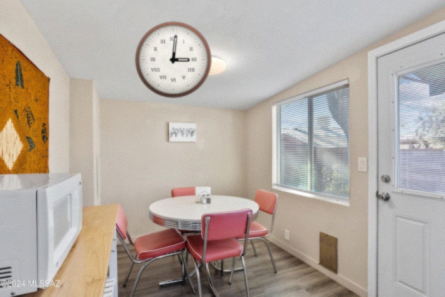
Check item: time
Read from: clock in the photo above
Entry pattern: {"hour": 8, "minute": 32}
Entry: {"hour": 3, "minute": 1}
